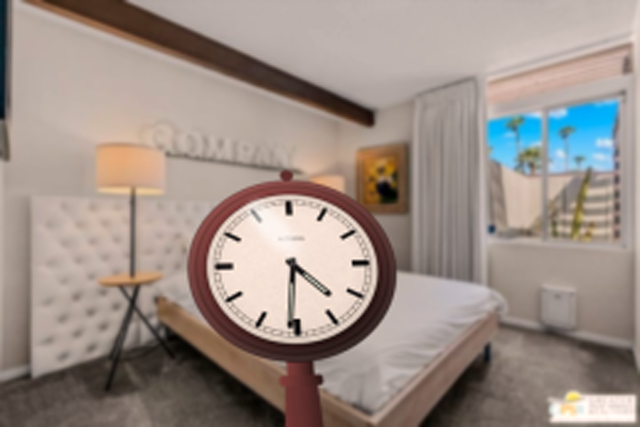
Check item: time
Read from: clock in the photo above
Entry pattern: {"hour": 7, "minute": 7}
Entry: {"hour": 4, "minute": 31}
